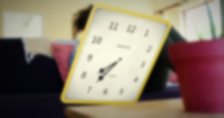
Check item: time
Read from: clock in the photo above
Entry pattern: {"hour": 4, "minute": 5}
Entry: {"hour": 7, "minute": 35}
